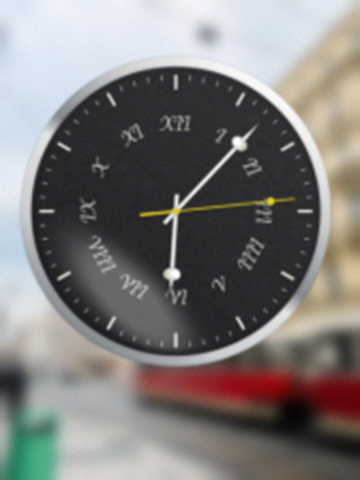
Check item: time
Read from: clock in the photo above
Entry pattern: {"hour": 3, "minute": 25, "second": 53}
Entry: {"hour": 6, "minute": 7, "second": 14}
